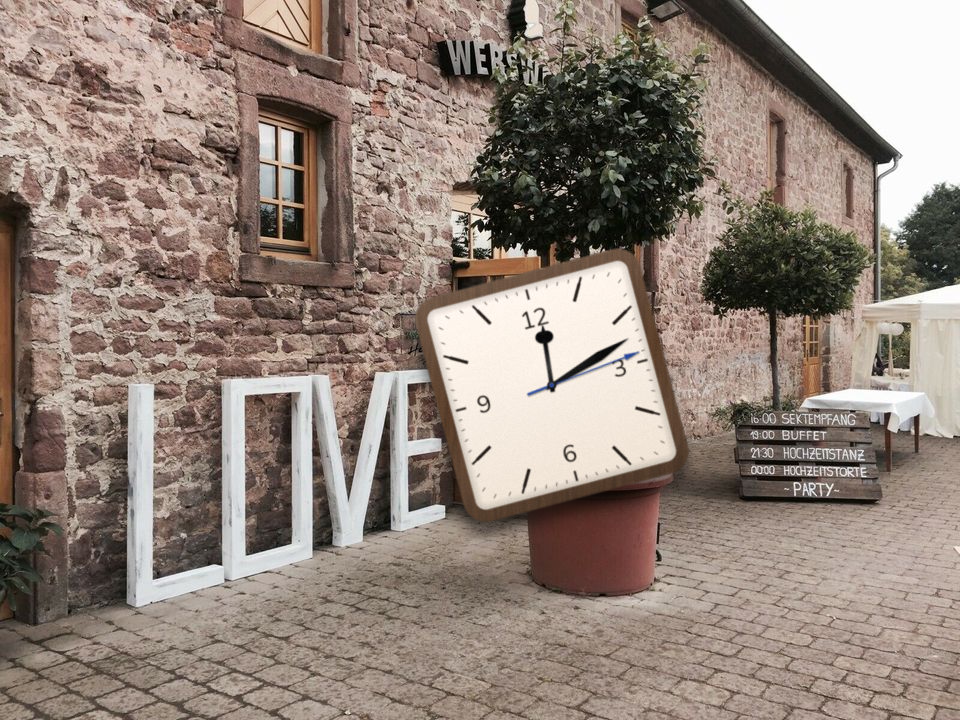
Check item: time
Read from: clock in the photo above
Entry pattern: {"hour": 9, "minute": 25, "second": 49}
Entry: {"hour": 12, "minute": 12, "second": 14}
